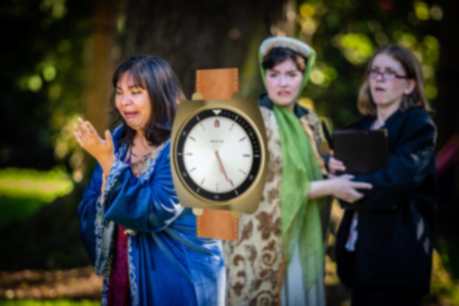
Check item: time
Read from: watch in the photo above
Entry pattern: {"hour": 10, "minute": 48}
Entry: {"hour": 5, "minute": 26}
